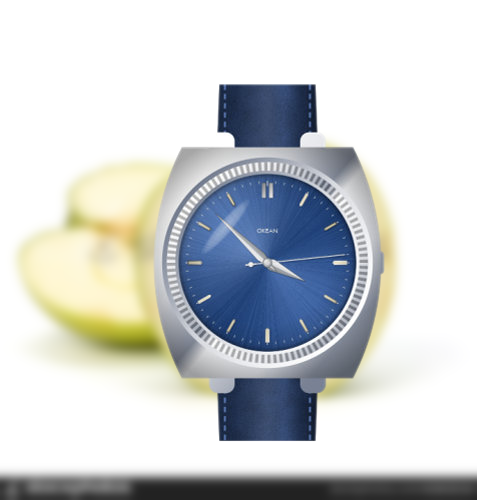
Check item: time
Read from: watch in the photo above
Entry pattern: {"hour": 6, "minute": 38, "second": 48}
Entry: {"hour": 3, "minute": 52, "second": 14}
